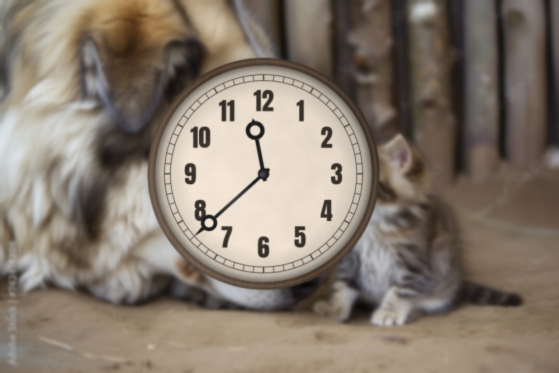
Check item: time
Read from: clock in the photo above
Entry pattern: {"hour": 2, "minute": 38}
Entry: {"hour": 11, "minute": 38}
